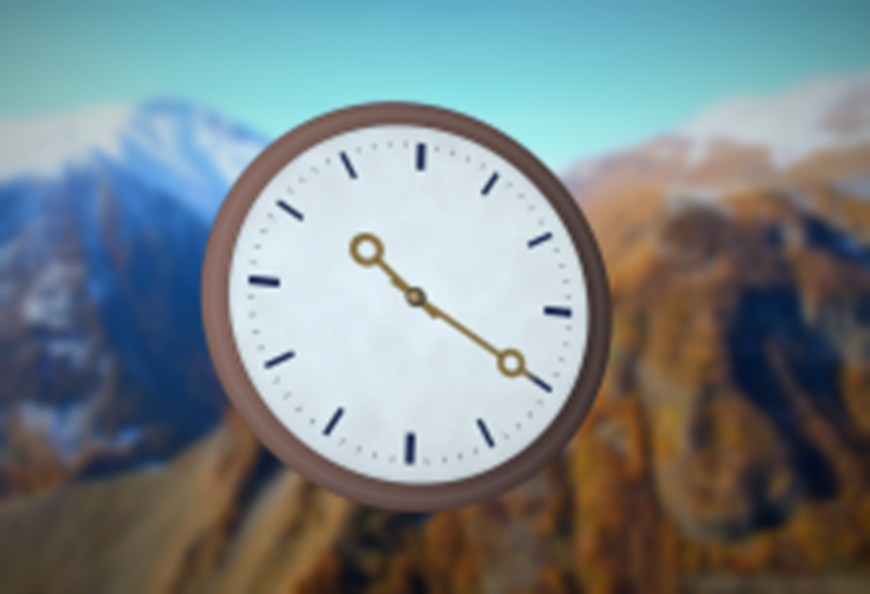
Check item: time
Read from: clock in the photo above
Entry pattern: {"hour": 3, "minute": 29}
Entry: {"hour": 10, "minute": 20}
